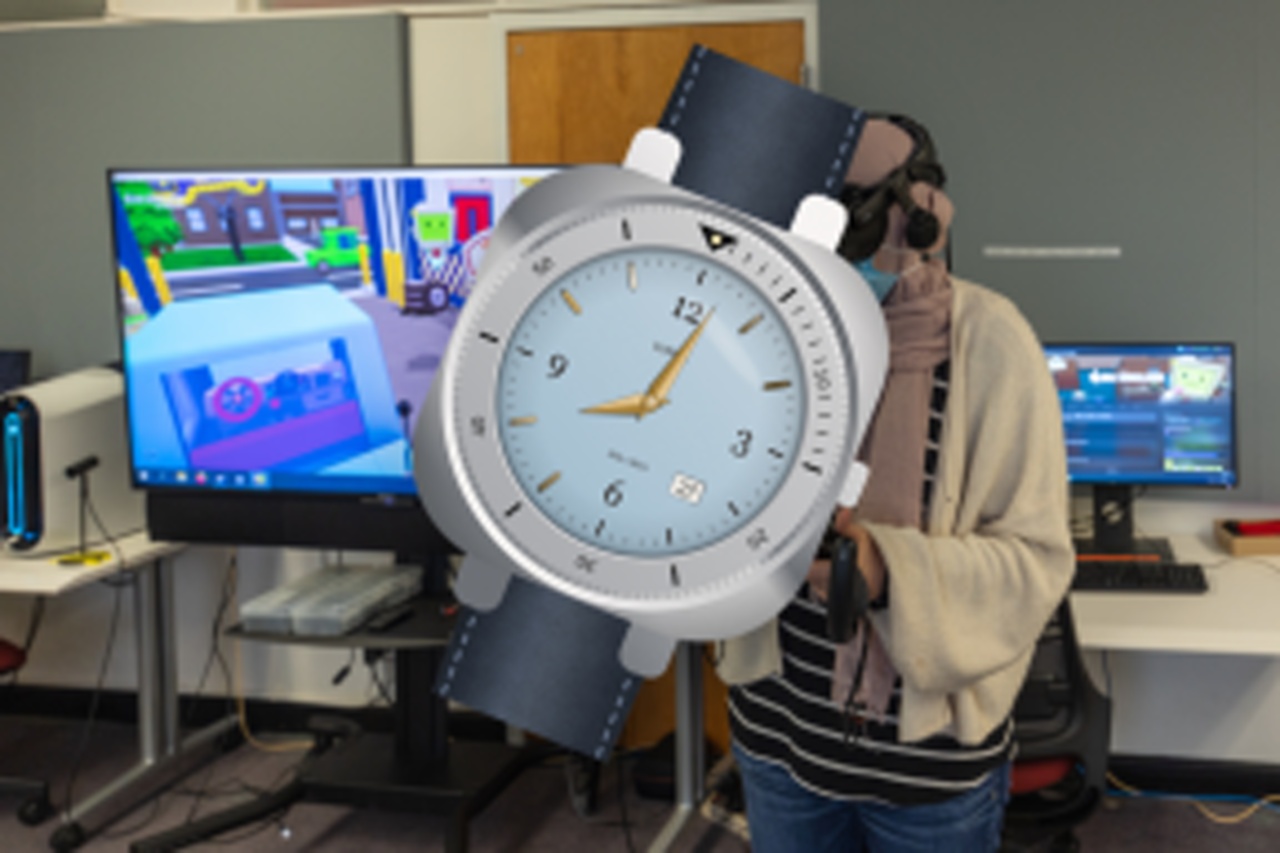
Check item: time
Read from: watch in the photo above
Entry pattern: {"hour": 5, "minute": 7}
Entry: {"hour": 8, "minute": 2}
